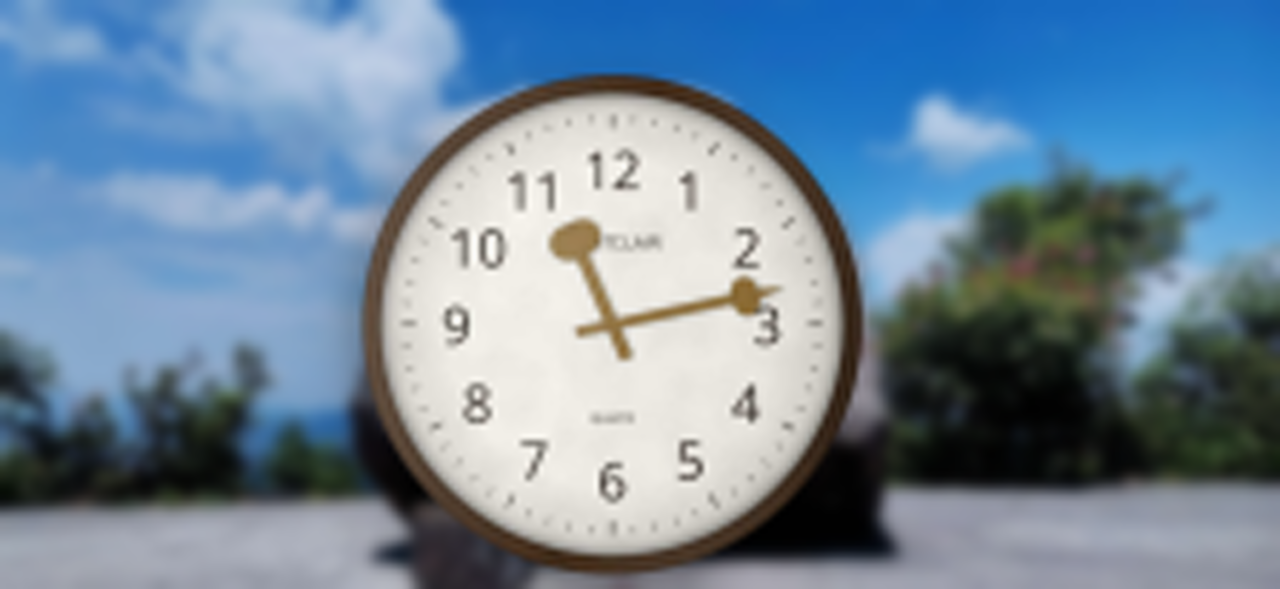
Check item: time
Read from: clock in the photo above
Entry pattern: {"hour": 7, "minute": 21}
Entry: {"hour": 11, "minute": 13}
